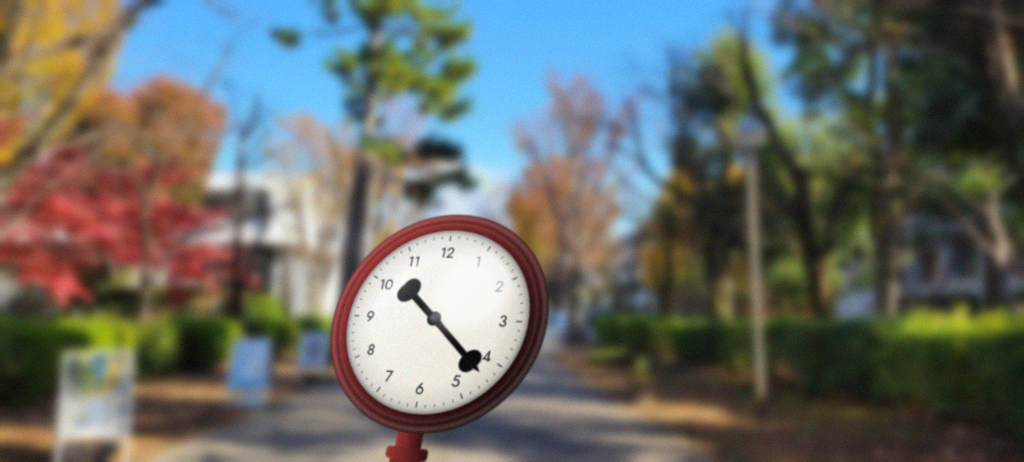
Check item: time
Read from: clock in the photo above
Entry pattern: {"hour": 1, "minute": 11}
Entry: {"hour": 10, "minute": 22}
